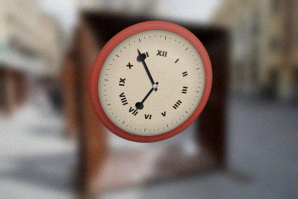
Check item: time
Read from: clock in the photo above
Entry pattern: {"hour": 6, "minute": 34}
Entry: {"hour": 6, "minute": 54}
